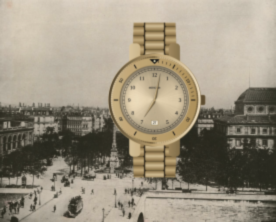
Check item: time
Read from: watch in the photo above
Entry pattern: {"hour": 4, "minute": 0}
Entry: {"hour": 7, "minute": 2}
